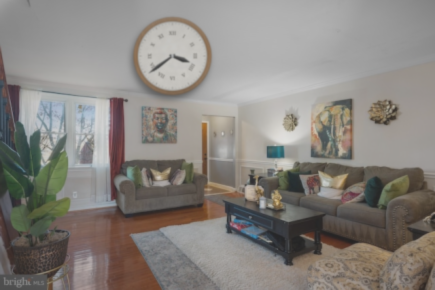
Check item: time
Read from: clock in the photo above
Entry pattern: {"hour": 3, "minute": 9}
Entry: {"hour": 3, "minute": 39}
